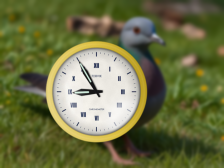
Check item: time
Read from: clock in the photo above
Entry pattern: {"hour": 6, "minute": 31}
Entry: {"hour": 8, "minute": 55}
